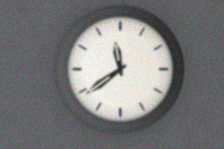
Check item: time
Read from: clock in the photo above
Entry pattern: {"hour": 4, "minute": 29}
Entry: {"hour": 11, "minute": 39}
